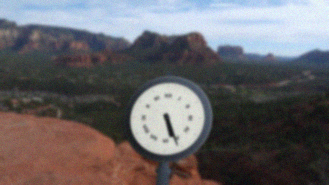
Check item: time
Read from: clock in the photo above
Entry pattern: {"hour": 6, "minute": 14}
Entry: {"hour": 5, "minute": 26}
